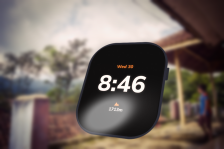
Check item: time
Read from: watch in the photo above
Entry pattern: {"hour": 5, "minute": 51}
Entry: {"hour": 8, "minute": 46}
